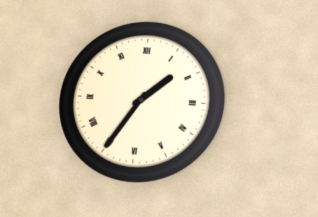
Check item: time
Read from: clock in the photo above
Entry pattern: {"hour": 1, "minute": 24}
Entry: {"hour": 1, "minute": 35}
